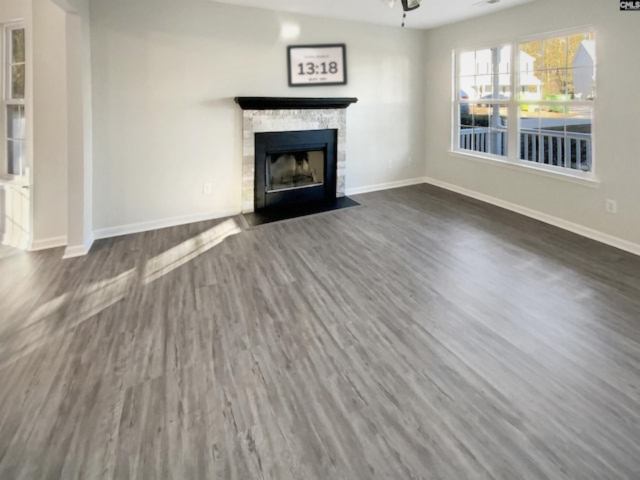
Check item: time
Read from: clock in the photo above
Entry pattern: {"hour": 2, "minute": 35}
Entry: {"hour": 13, "minute": 18}
